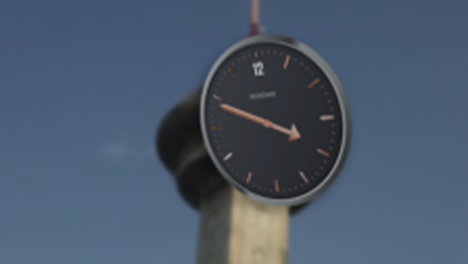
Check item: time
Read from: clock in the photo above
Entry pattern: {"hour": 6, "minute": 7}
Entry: {"hour": 3, "minute": 49}
